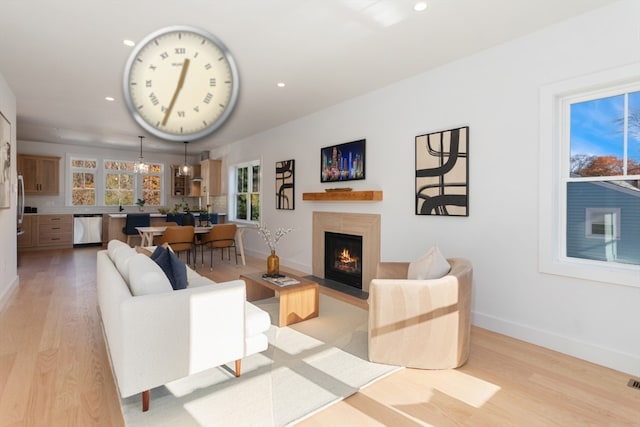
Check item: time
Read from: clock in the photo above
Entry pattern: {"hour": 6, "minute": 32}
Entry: {"hour": 12, "minute": 34}
